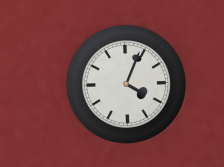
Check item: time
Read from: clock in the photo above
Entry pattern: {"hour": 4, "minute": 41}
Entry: {"hour": 4, "minute": 4}
